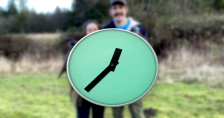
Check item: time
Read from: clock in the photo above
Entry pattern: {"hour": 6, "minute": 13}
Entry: {"hour": 12, "minute": 37}
